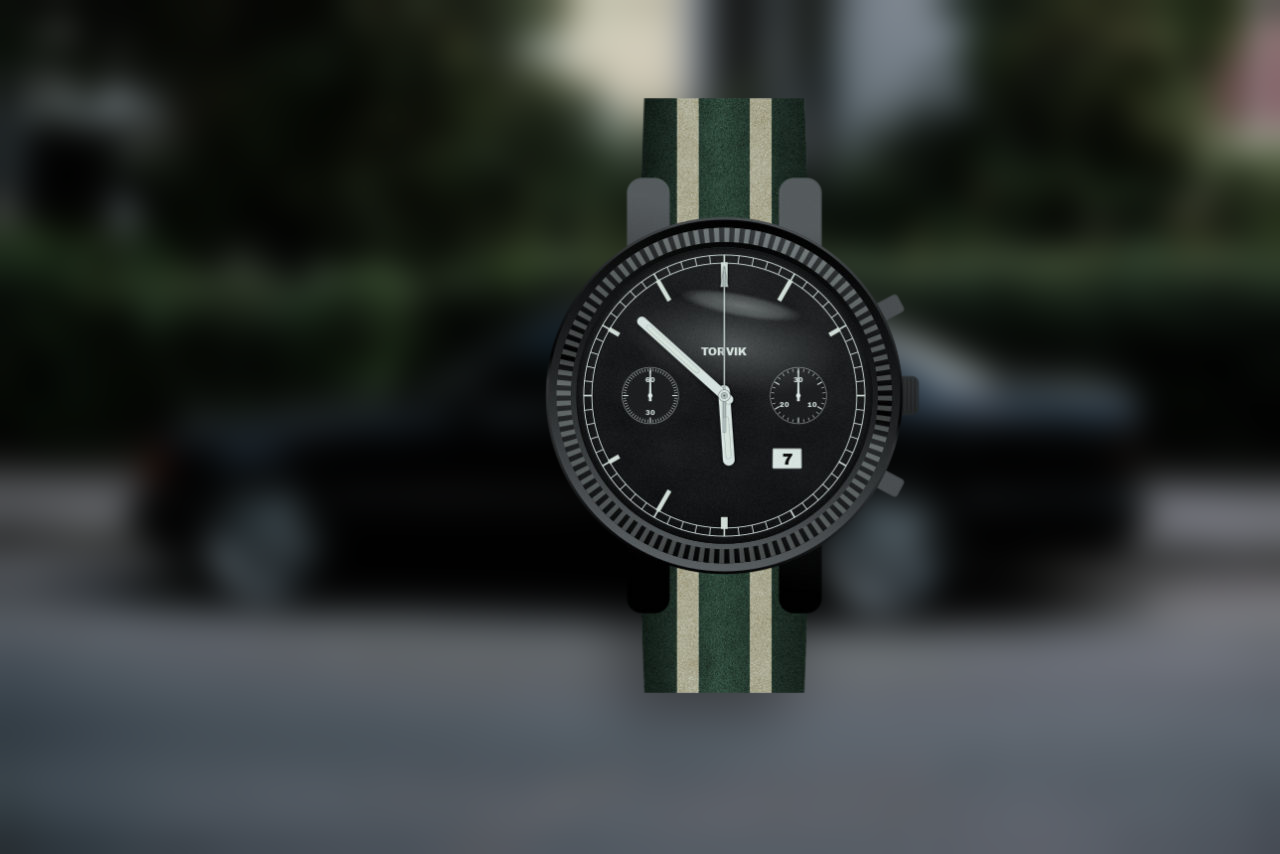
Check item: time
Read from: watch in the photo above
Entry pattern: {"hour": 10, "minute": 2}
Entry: {"hour": 5, "minute": 52}
